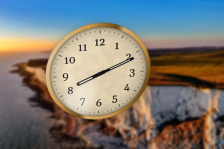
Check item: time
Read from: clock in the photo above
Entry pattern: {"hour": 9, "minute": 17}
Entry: {"hour": 8, "minute": 11}
